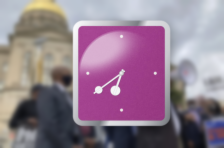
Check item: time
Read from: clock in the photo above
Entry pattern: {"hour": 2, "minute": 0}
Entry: {"hour": 6, "minute": 39}
